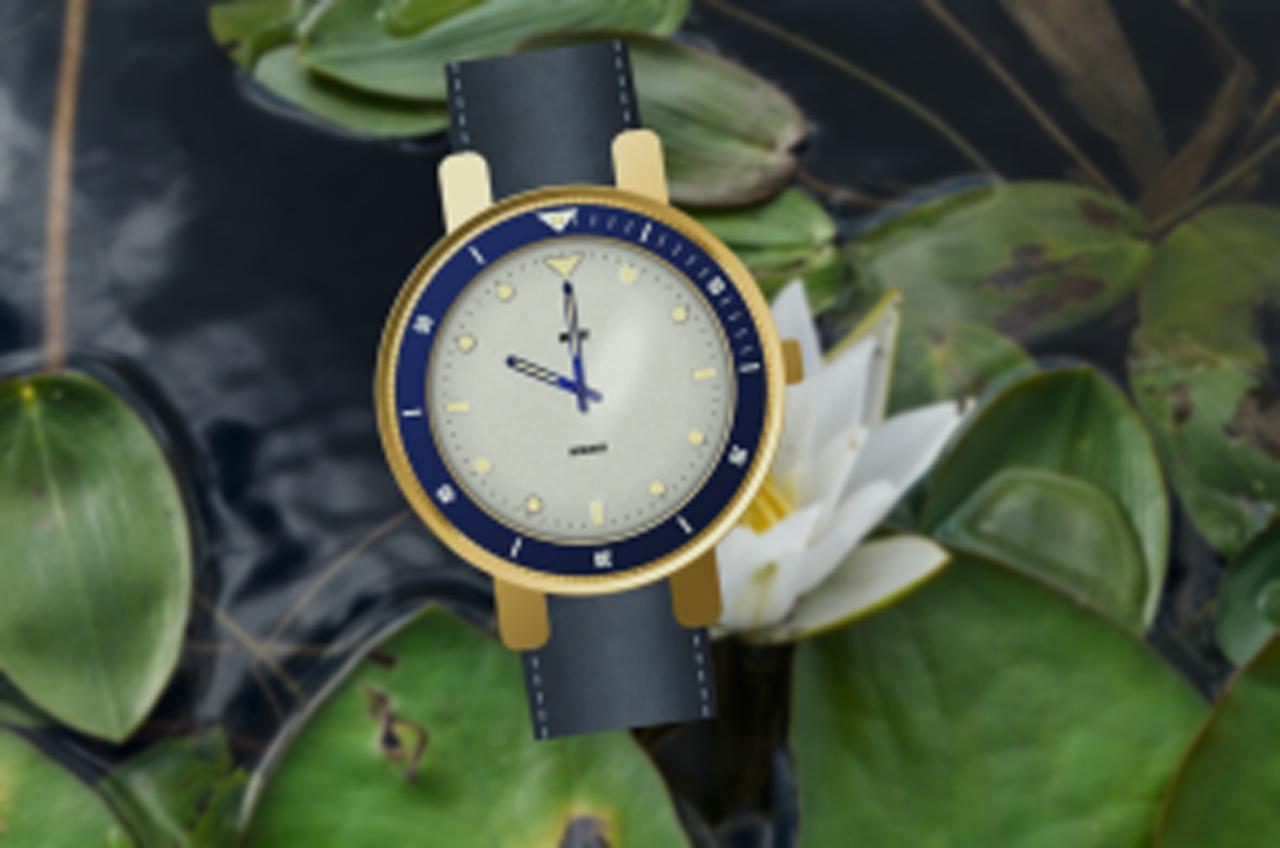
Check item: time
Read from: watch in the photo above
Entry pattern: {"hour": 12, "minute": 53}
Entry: {"hour": 10, "minute": 0}
